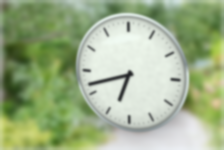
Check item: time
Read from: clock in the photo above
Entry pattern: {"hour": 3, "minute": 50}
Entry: {"hour": 6, "minute": 42}
